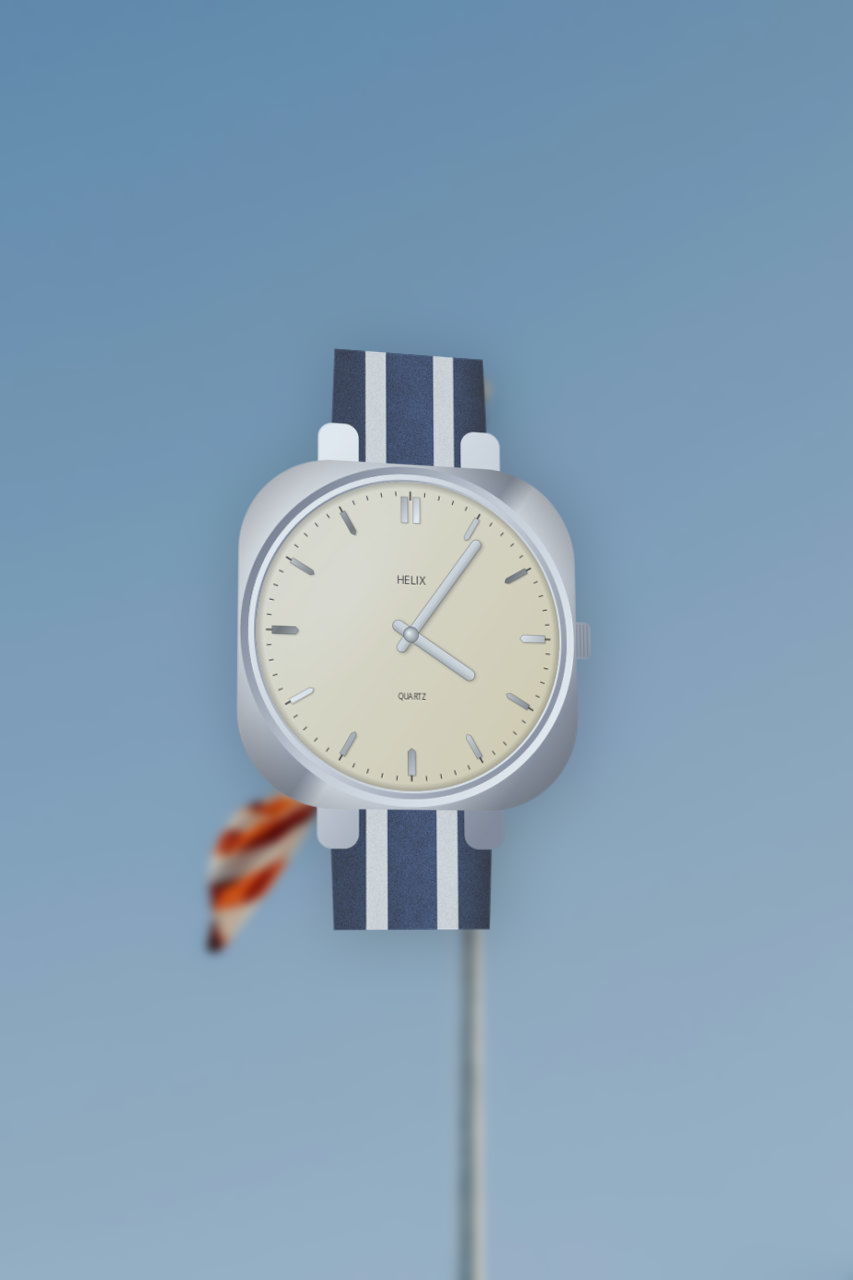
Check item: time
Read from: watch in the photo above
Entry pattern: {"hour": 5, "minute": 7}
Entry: {"hour": 4, "minute": 6}
